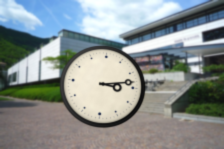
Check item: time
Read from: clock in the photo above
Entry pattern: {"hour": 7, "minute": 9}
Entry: {"hour": 3, "minute": 13}
